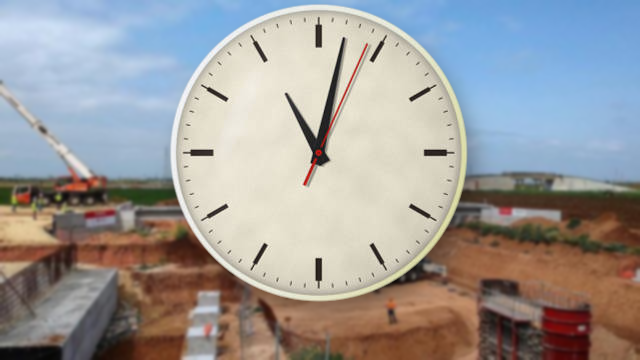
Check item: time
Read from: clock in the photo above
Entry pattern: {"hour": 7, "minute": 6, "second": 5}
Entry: {"hour": 11, "minute": 2, "second": 4}
